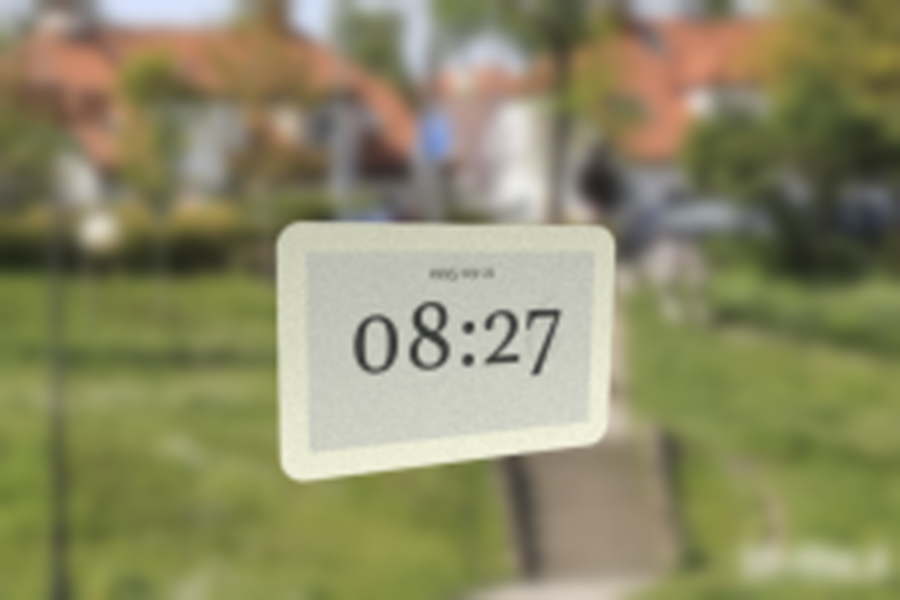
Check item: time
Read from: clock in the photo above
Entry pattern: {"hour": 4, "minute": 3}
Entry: {"hour": 8, "minute": 27}
